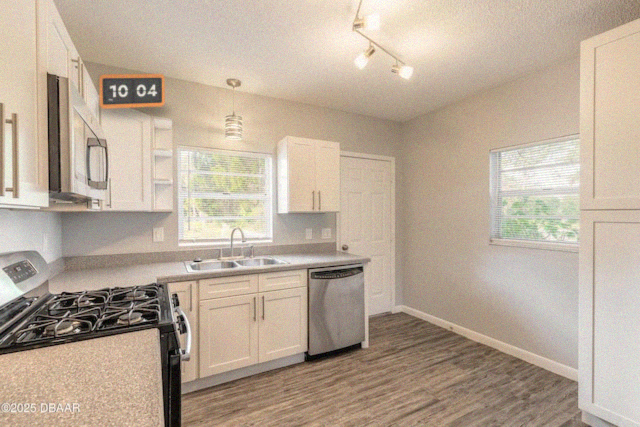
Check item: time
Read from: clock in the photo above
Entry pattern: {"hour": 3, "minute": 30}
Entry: {"hour": 10, "minute": 4}
